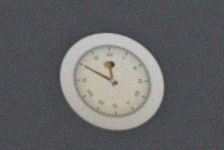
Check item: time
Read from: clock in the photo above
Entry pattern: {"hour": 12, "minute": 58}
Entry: {"hour": 11, "minute": 50}
